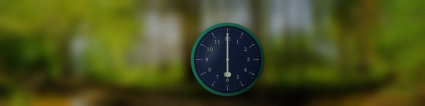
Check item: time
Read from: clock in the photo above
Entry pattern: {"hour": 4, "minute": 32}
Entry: {"hour": 6, "minute": 0}
